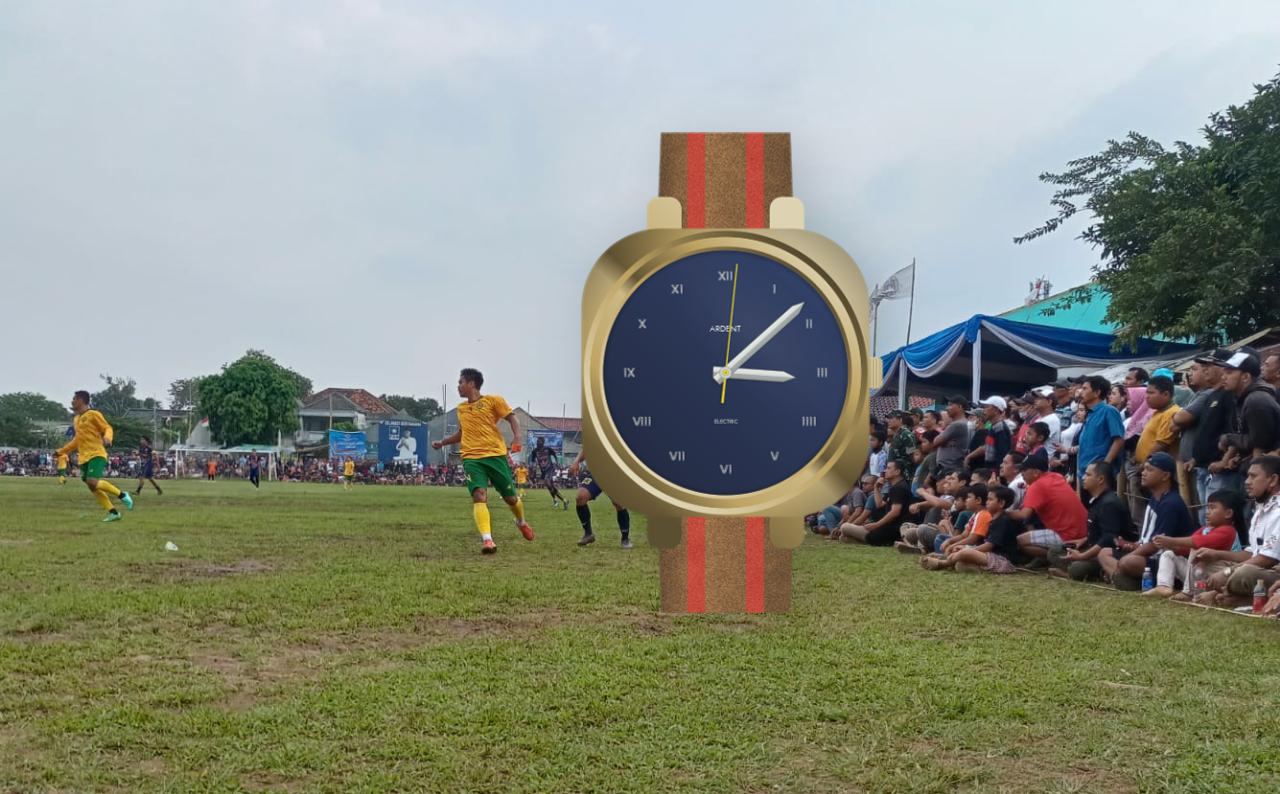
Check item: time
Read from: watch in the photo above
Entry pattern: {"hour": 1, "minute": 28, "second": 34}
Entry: {"hour": 3, "minute": 8, "second": 1}
